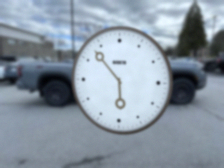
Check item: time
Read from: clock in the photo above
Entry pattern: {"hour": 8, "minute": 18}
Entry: {"hour": 5, "minute": 53}
